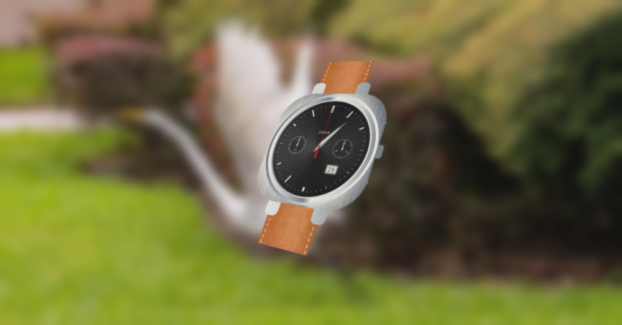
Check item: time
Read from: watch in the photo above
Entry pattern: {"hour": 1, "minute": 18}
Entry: {"hour": 1, "minute": 6}
